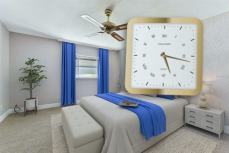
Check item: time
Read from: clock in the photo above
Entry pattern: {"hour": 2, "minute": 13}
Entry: {"hour": 5, "minute": 17}
